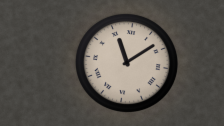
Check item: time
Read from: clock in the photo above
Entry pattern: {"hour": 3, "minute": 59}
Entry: {"hour": 11, "minute": 8}
